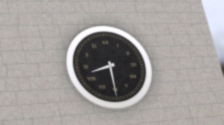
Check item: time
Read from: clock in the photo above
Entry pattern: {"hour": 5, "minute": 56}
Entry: {"hour": 8, "minute": 30}
